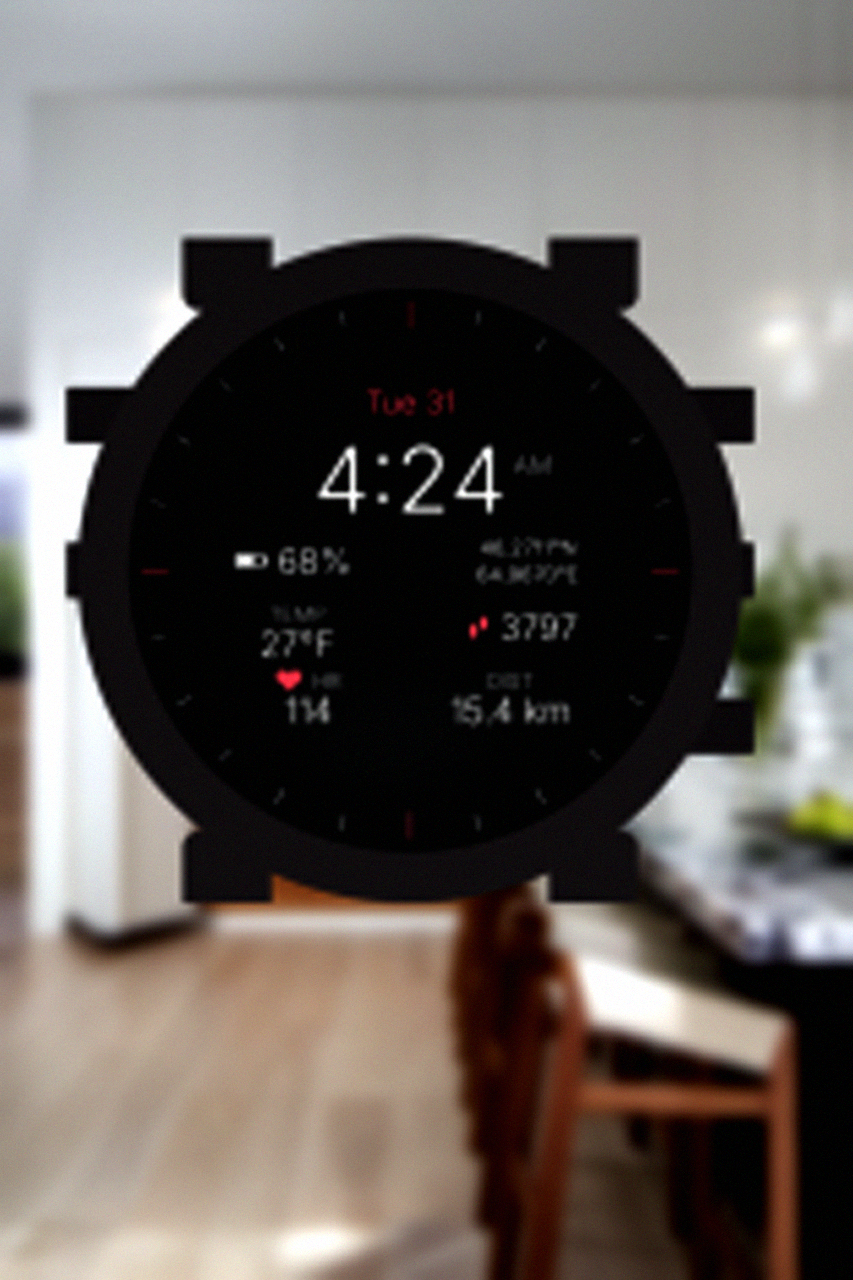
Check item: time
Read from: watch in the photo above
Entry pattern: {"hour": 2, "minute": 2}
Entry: {"hour": 4, "minute": 24}
